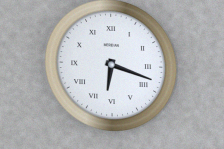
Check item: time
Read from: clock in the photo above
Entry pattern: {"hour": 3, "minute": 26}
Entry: {"hour": 6, "minute": 18}
